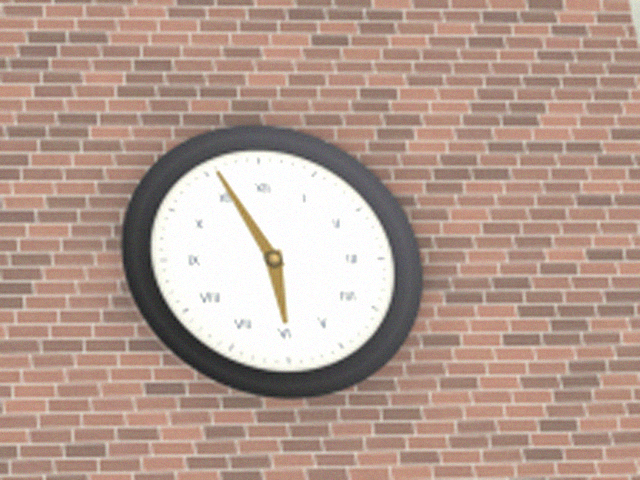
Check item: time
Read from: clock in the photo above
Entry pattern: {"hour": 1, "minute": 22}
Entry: {"hour": 5, "minute": 56}
